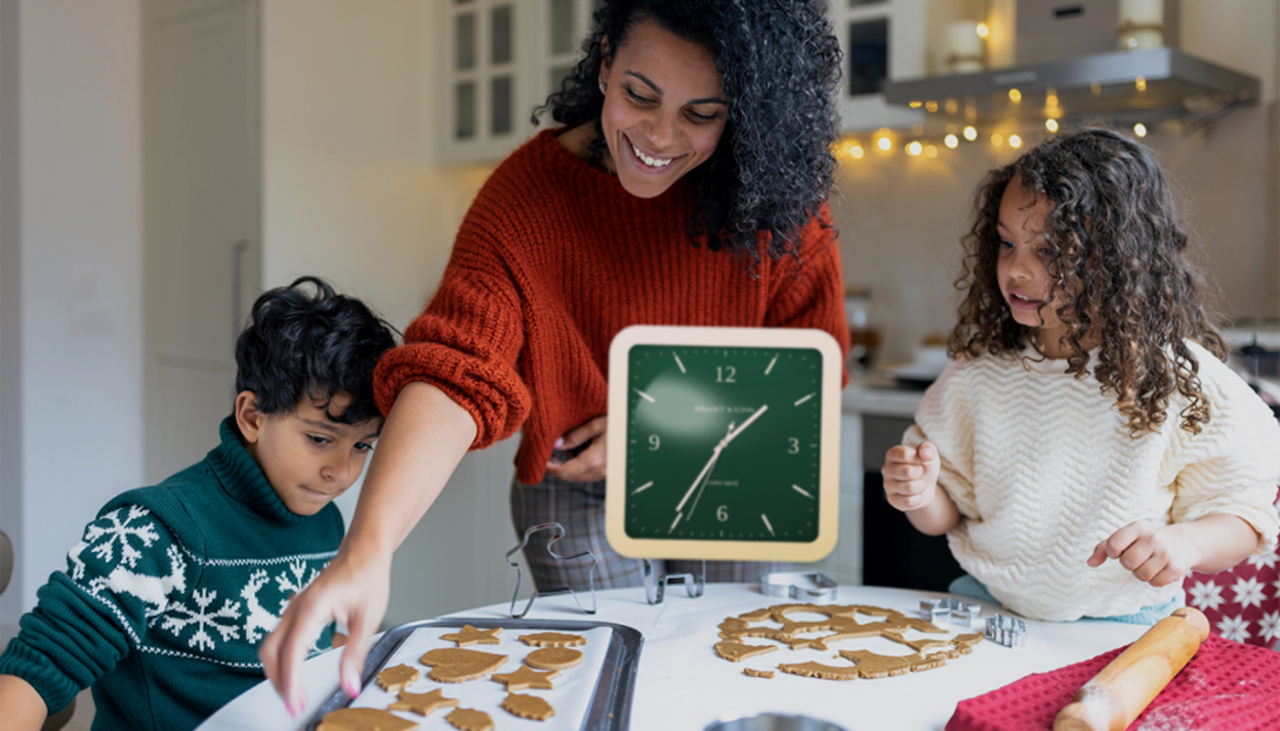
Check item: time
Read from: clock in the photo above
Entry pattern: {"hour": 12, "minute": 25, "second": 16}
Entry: {"hour": 1, "minute": 35, "second": 34}
